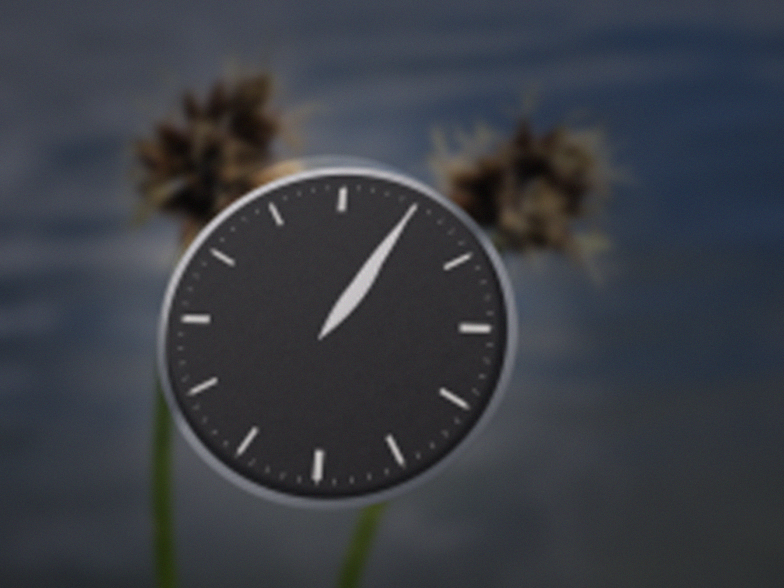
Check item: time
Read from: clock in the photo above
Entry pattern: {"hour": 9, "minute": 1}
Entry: {"hour": 1, "minute": 5}
